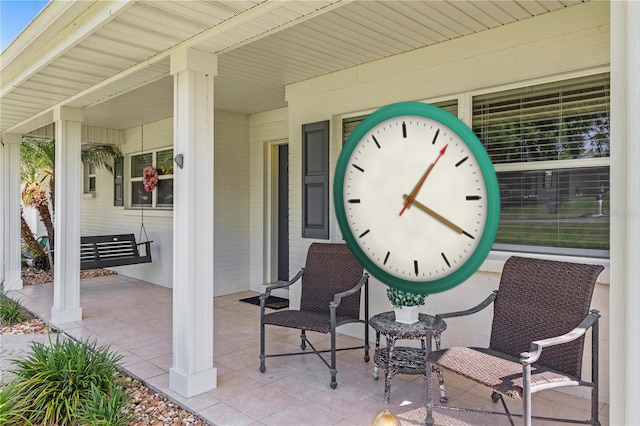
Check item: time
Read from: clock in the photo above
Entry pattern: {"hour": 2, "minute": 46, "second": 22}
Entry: {"hour": 1, "minute": 20, "second": 7}
